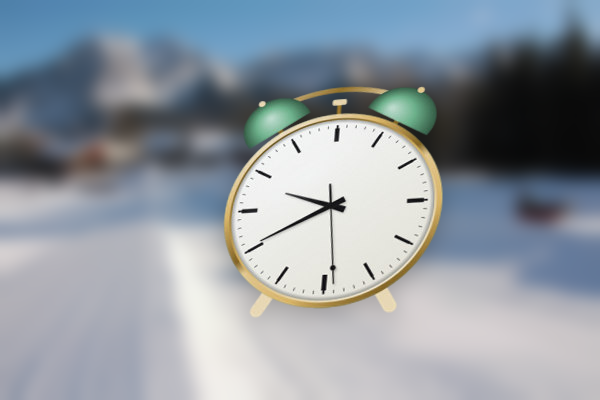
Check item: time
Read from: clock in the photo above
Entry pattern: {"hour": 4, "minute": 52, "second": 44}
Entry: {"hour": 9, "minute": 40, "second": 29}
